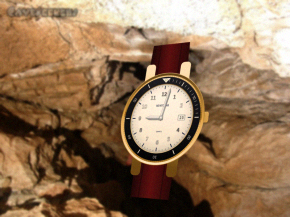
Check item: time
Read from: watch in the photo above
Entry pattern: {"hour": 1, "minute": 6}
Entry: {"hour": 9, "minute": 2}
